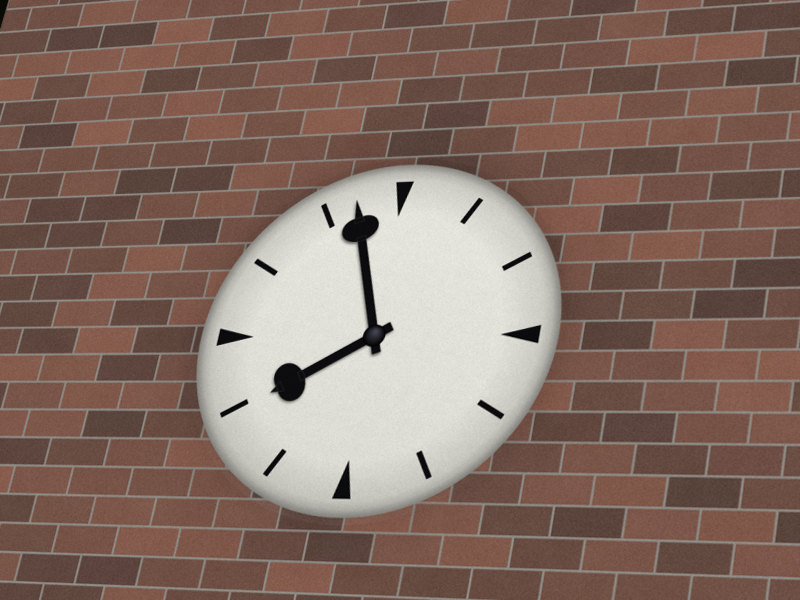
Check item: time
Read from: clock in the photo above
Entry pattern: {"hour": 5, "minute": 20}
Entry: {"hour": 7, "minute": 57}
